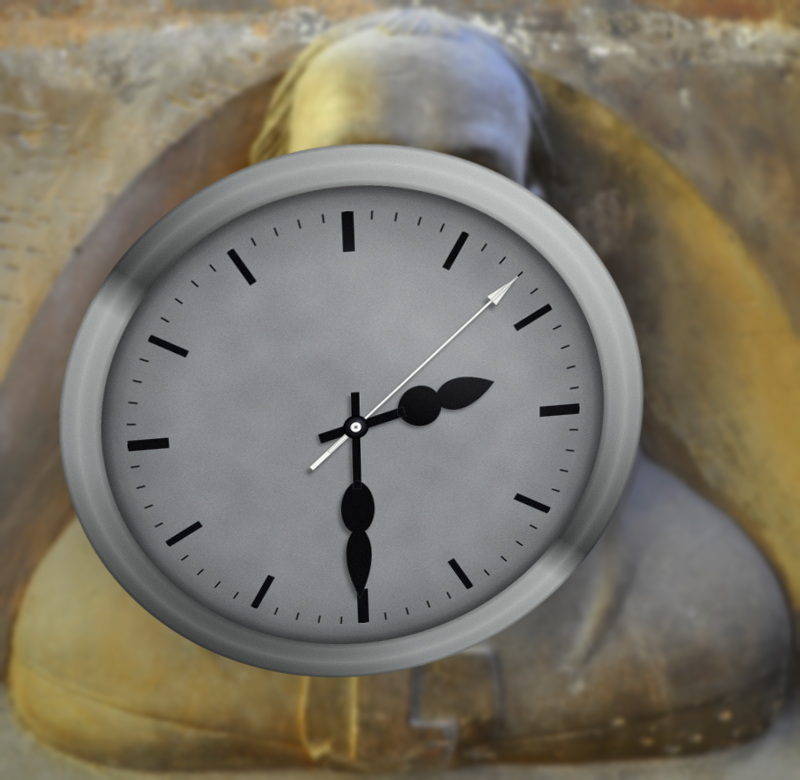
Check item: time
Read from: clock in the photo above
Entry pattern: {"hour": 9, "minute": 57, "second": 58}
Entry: {"hour": 2, "minute": 30, "second": 8}
